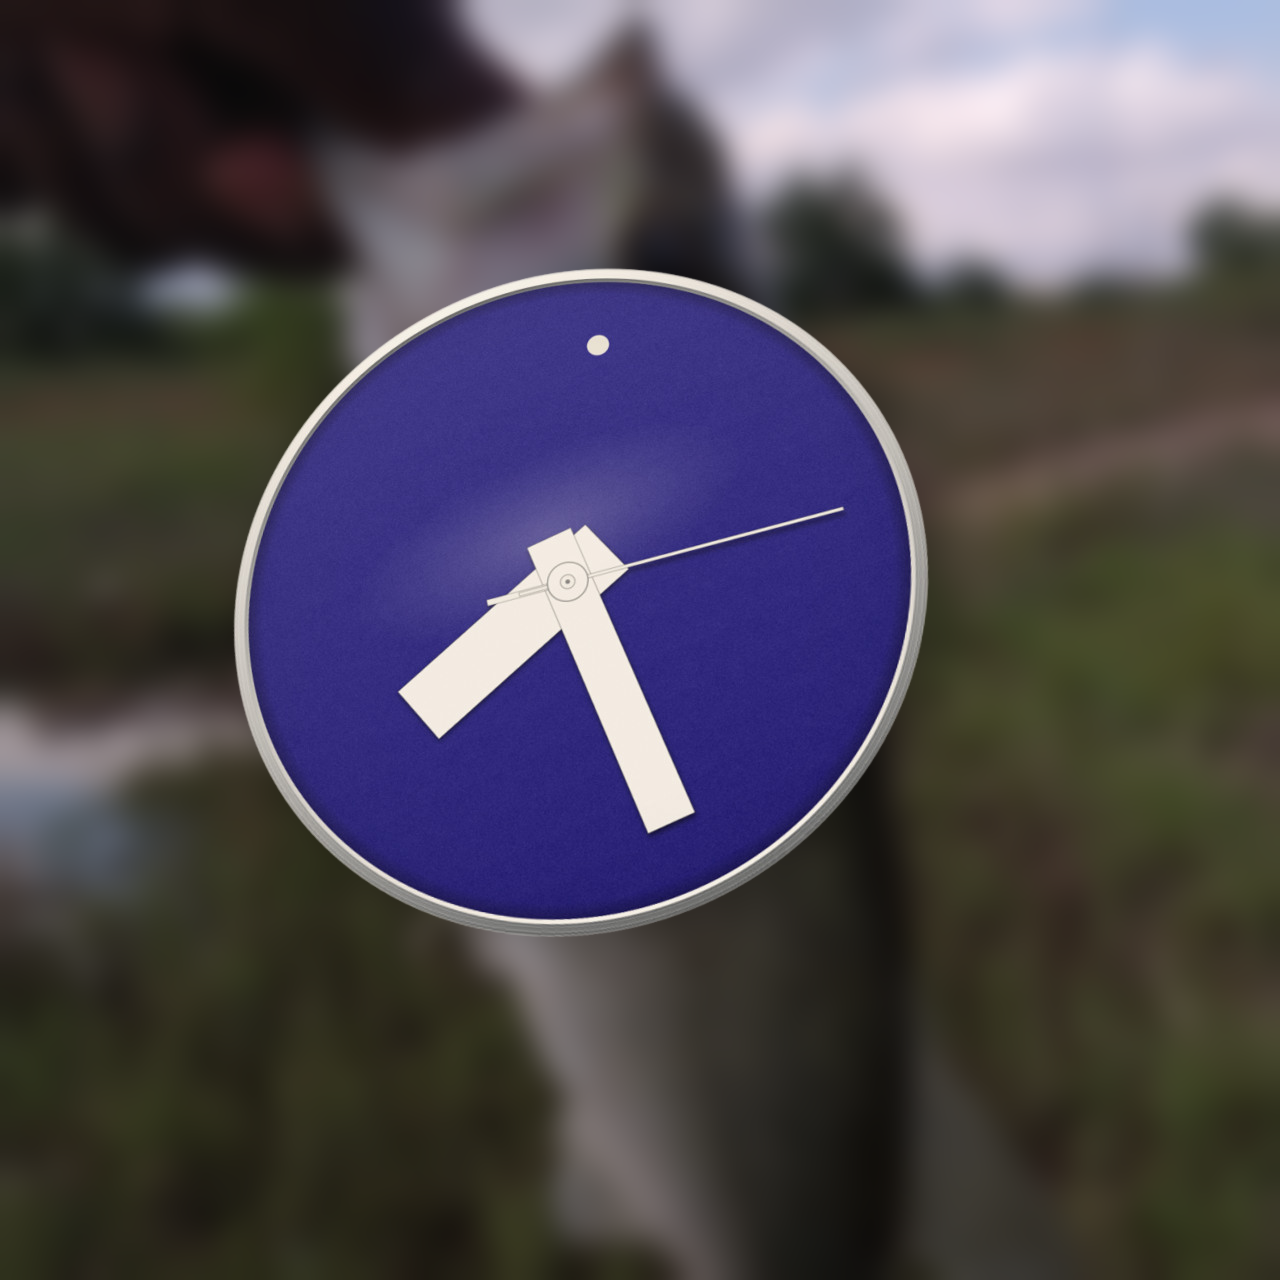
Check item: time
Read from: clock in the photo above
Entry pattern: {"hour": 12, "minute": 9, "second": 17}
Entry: {"hour": 7, "minute": 25, "second": 12}
